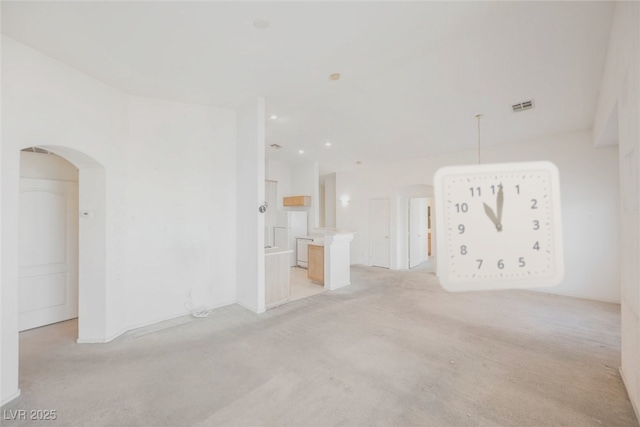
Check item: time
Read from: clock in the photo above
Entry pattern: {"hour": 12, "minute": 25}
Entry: {"hour": 11, "minute": 1}
